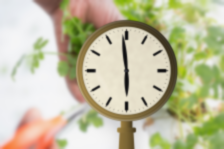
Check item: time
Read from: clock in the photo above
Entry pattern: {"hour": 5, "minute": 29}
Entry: {"hour": 5, "minute": 59}
